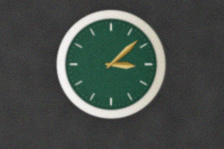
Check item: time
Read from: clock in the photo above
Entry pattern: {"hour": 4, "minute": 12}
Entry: {"hour": 3, "minute": 8}
